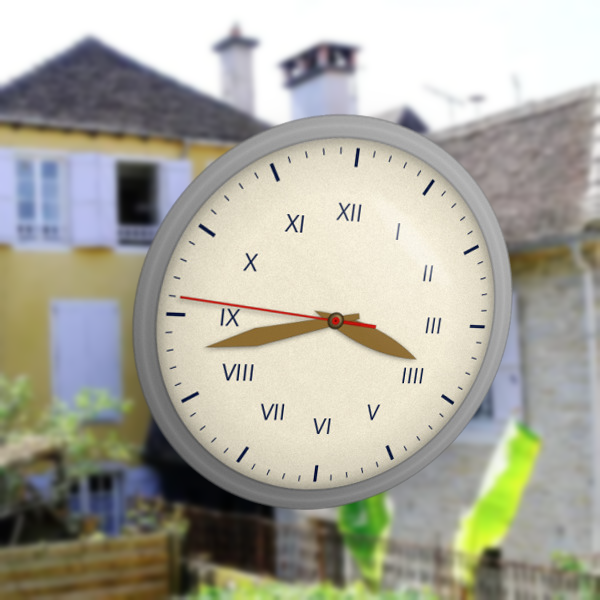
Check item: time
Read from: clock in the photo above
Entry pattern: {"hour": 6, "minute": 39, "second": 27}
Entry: {"hour": 3, "minute": 42, "second": 46}
